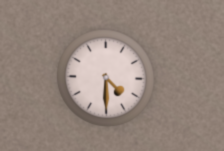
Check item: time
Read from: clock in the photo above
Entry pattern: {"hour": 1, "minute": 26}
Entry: {"hour": 4, "minute": 30}
